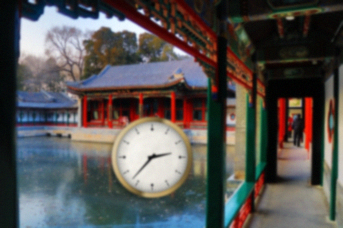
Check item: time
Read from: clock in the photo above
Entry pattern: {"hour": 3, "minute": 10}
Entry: {"hour": 2, "minute": 37}
